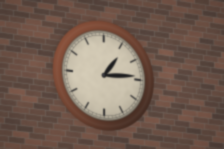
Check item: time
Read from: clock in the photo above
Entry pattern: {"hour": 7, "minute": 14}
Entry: {"hour": 1, "minute": 14}
